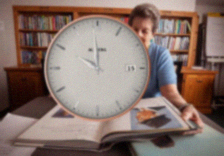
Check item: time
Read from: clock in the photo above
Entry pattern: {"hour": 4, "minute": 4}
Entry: {"hour": 9, "minute": 59}
